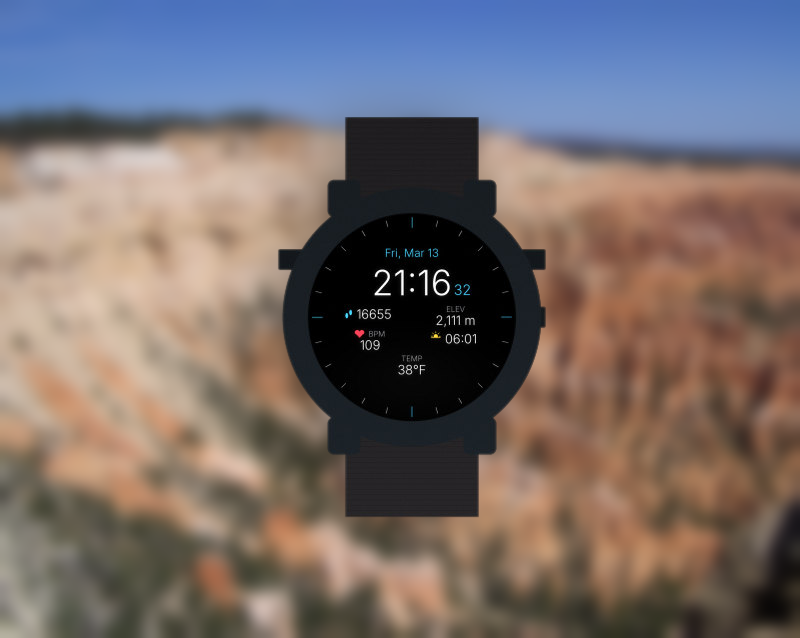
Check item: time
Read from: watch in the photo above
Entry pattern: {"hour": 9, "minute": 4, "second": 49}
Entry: {"hour": 21, "minute": 16, "second": 32}
